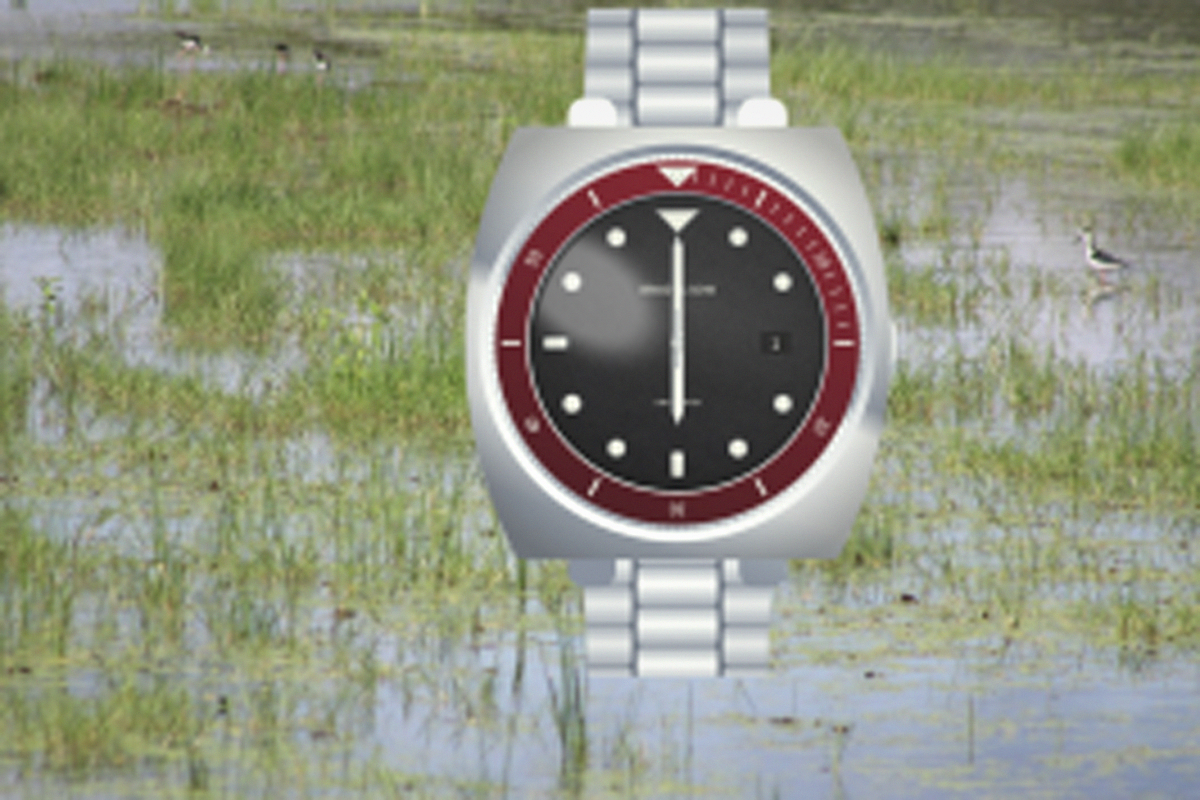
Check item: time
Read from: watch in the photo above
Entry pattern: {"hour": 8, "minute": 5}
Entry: {"hour": 6, "minute": 0}
